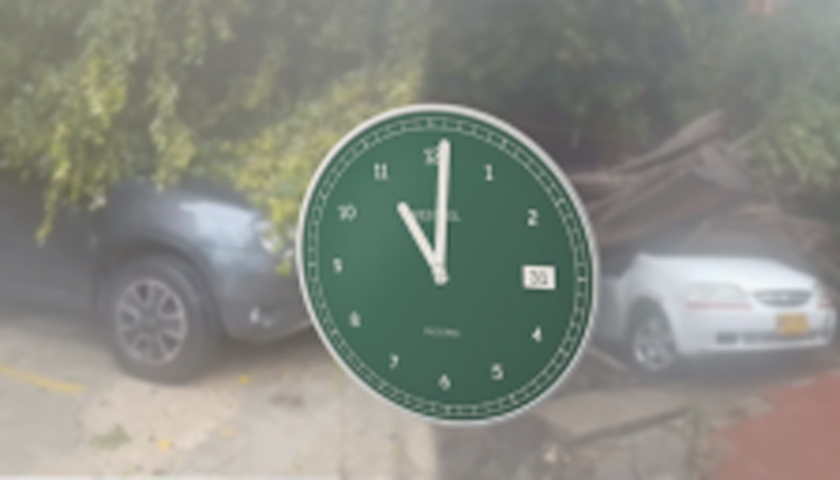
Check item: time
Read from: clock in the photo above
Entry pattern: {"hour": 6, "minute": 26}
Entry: {"hour": 11, "minute": 1}
